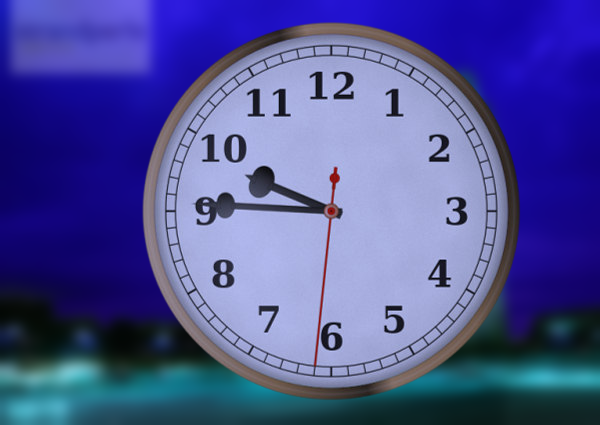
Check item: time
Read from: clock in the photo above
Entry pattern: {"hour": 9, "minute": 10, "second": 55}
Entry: {"hour": 9, "minute": 45, "second": 31}
